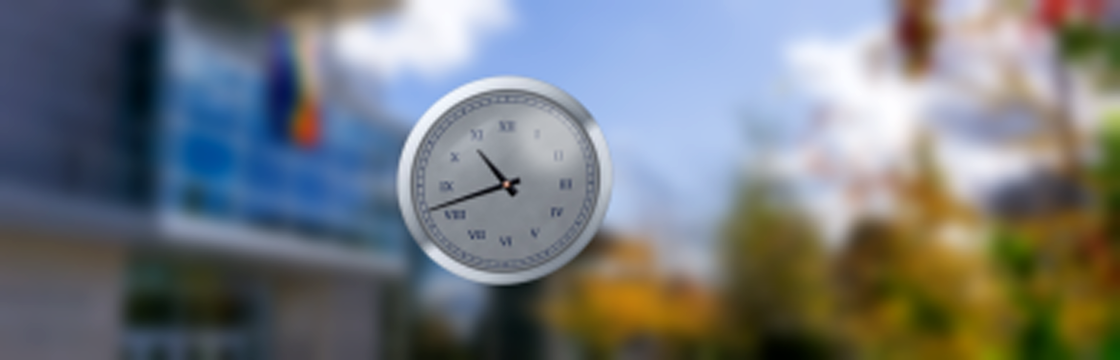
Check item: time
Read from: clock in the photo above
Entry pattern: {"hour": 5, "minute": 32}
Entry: {"hour": 10, "minute": 42}
